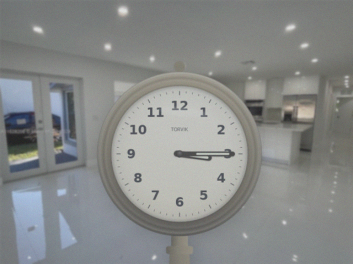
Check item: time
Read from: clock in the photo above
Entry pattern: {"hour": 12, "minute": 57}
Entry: {"hour": 3, "minute": 15}
